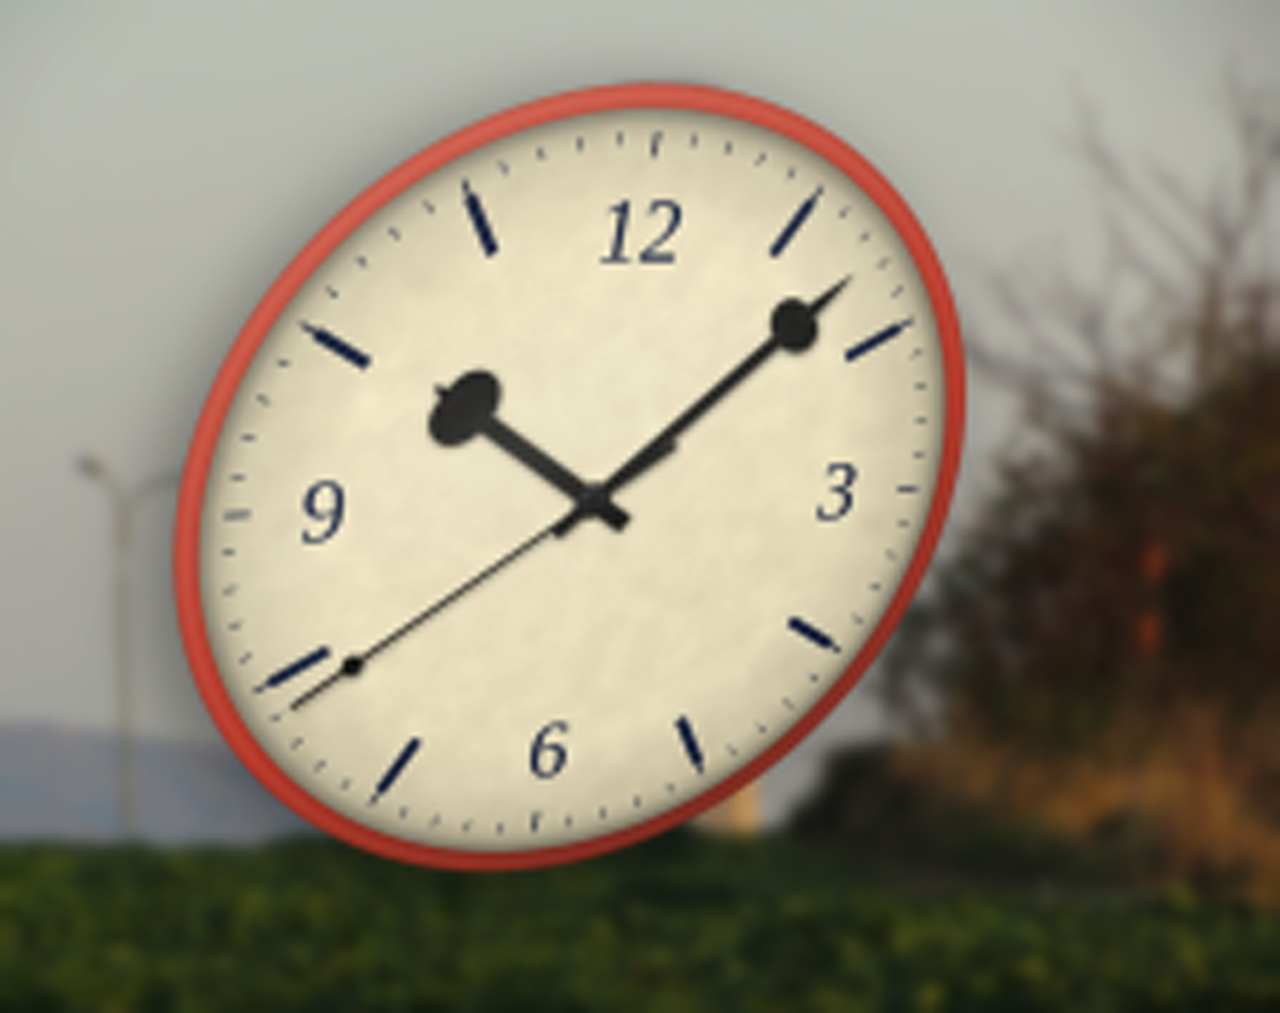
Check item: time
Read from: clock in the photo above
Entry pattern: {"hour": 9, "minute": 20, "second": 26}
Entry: {"hour": 10, "minute": 7, "second": 39}
